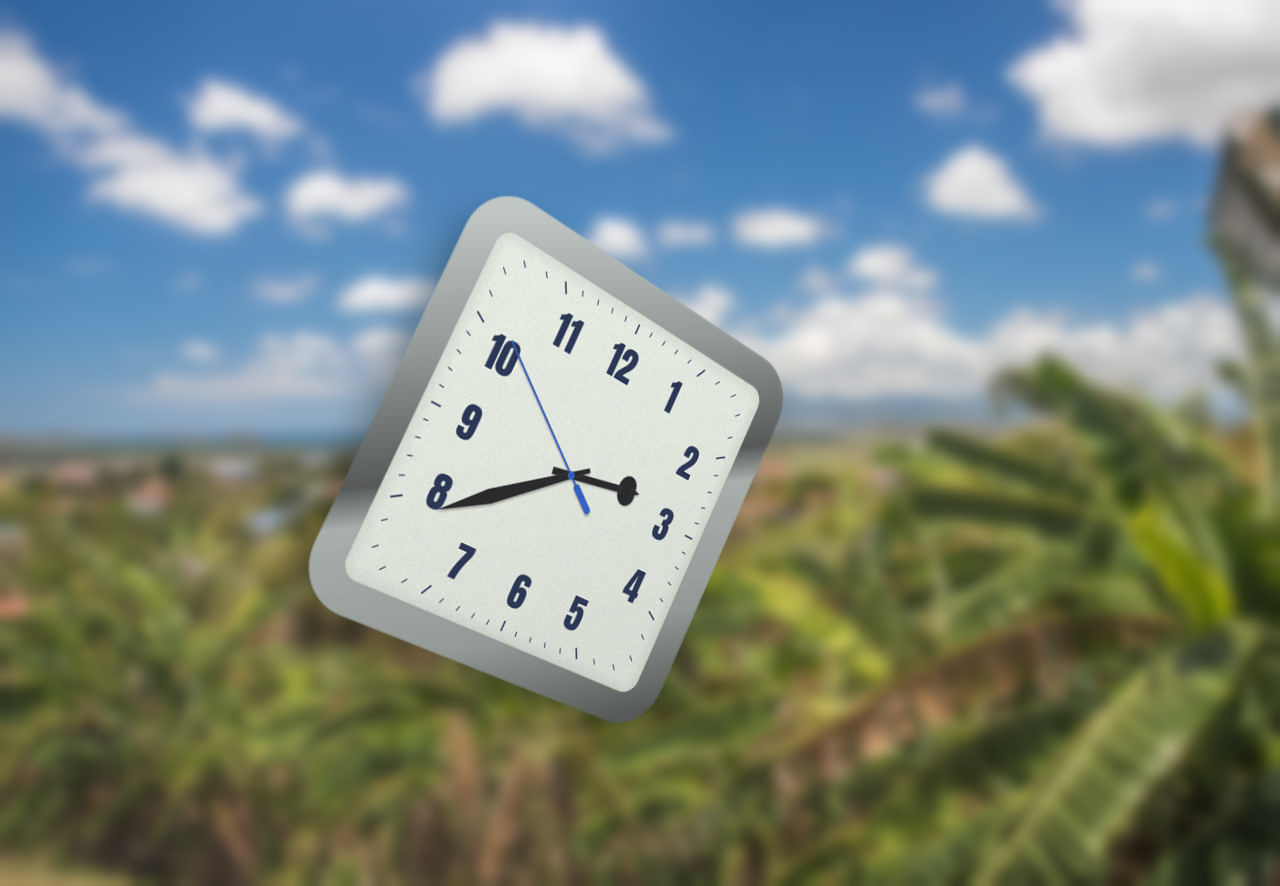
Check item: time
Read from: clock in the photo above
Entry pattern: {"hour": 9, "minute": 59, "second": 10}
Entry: {"hour": 2, "minute": 38, "second": 51}
